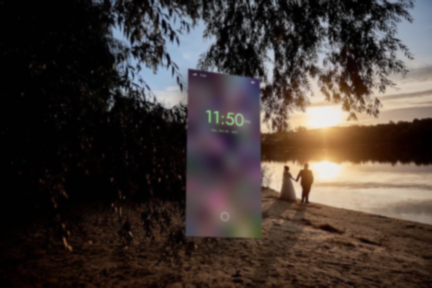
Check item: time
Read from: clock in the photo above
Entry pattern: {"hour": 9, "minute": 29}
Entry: {"hour": 11, "minute": 50}
